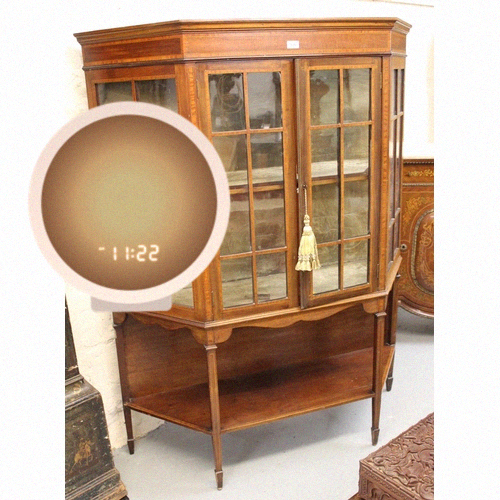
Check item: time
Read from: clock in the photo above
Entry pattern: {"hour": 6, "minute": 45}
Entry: {"hour": 11, "minute": 22}
